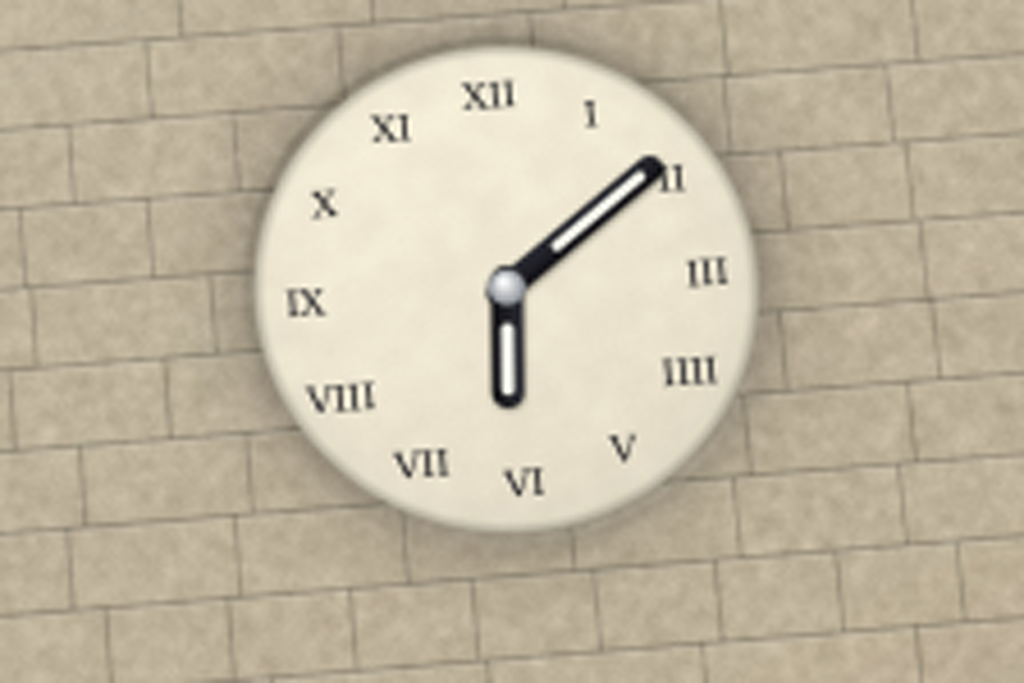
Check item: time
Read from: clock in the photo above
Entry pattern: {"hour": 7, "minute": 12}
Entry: {"hour": 6, "minute": 9}
